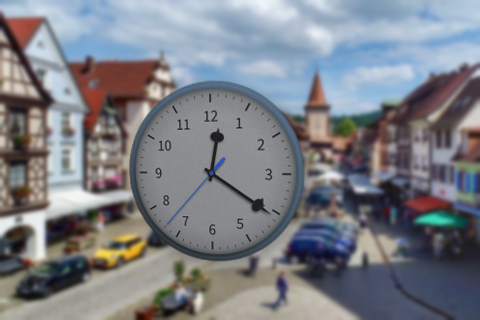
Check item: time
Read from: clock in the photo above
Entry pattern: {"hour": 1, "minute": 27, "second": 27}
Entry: {"hour": 12, "minute": 20, "second": 37}
